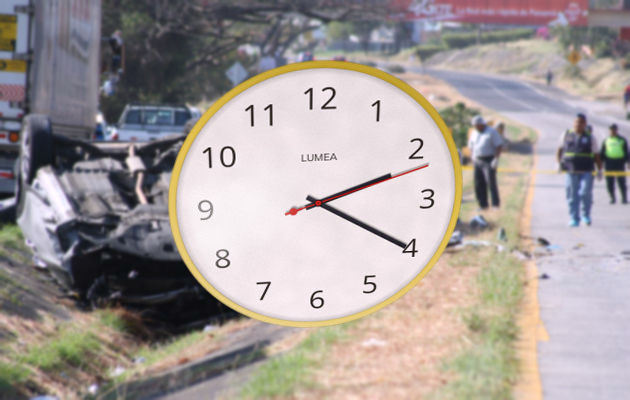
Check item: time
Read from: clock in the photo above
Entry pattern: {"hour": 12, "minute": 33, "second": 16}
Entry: {"hour": 2, "minute": 20, "second": 12}
